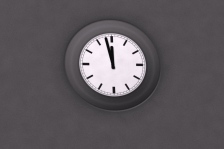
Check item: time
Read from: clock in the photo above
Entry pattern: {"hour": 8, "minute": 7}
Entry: {"hour": 11, "minute": 58}
